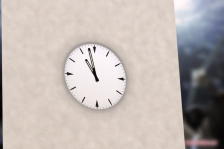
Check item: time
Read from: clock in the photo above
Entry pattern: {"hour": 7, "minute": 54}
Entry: {"hour": 10, "minute": 58}
